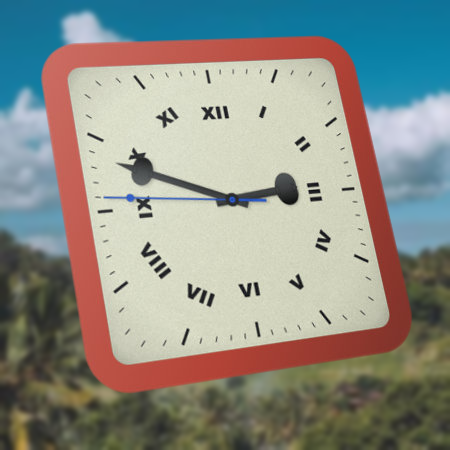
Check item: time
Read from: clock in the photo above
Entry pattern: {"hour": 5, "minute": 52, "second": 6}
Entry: {"hour": 2, "minute": 48, "second": 46}
